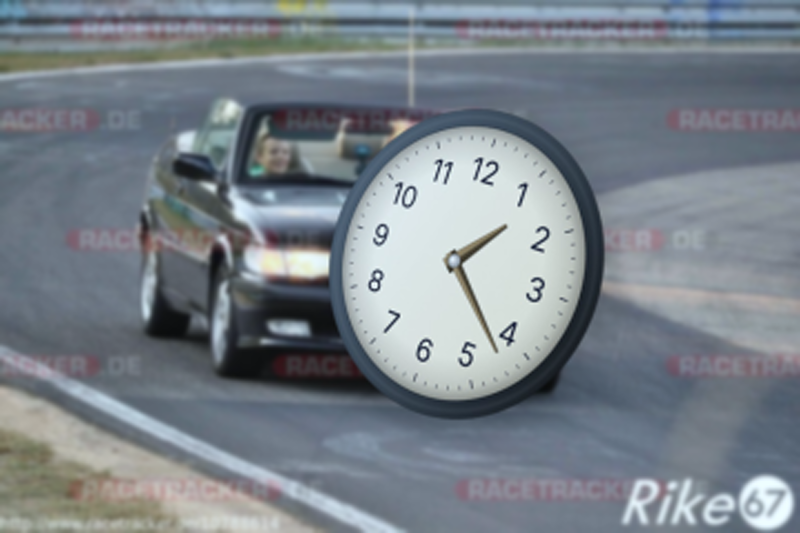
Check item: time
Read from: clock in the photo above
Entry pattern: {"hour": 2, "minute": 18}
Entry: {"hour": 1, "minute": 22}
